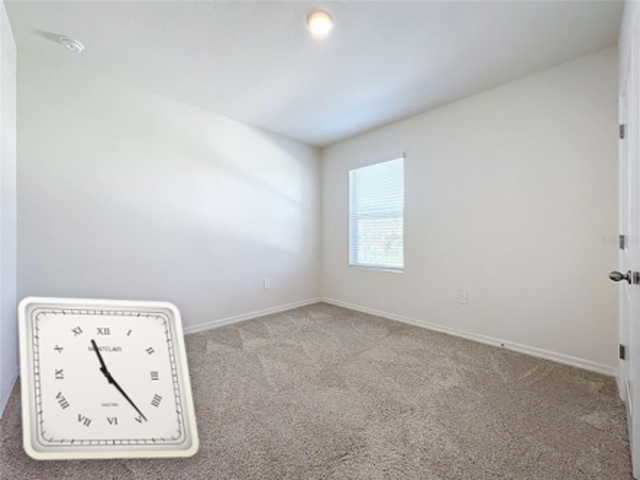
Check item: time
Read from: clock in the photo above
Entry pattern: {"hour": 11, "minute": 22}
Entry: {"hour": 11, "minute": 24}
